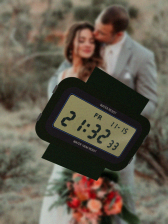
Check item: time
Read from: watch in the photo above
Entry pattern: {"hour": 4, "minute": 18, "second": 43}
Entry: {"hour": 21, "minute": 32, "second": 33}
